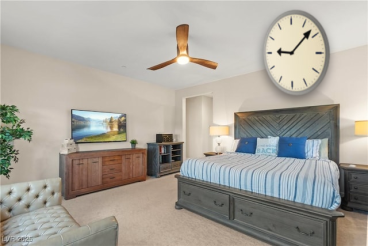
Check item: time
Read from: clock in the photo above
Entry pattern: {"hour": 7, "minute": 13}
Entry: {"hour": 9, "minute": 8}
